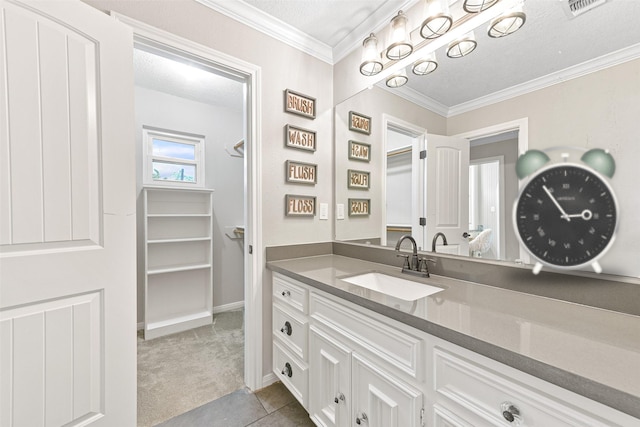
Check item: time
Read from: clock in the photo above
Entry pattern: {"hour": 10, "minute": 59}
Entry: {"hour": 2, "minute": 54}
